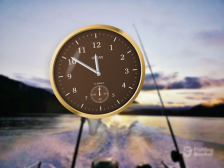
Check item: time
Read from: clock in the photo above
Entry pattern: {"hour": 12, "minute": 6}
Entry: {"hour": 11, "minute": 51}
